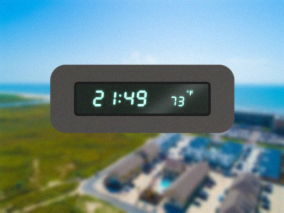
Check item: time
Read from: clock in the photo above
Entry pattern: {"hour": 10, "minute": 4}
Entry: {"hour": 21, "minute": 49}
